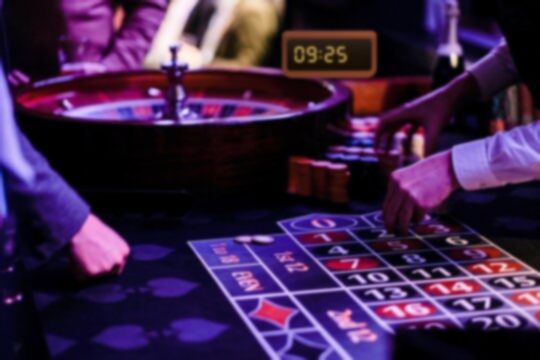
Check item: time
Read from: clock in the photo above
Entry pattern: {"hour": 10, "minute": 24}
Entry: {"hour": 9, "minute": 25}
